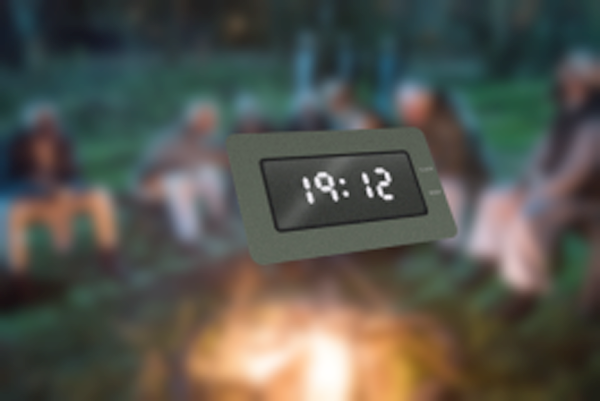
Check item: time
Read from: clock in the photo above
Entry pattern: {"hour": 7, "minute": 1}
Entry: {"hour": 19, "minute": 12}
